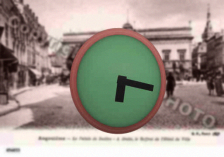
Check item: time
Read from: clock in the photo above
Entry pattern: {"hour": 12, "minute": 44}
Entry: {"hour": 6, "minute": 17}
